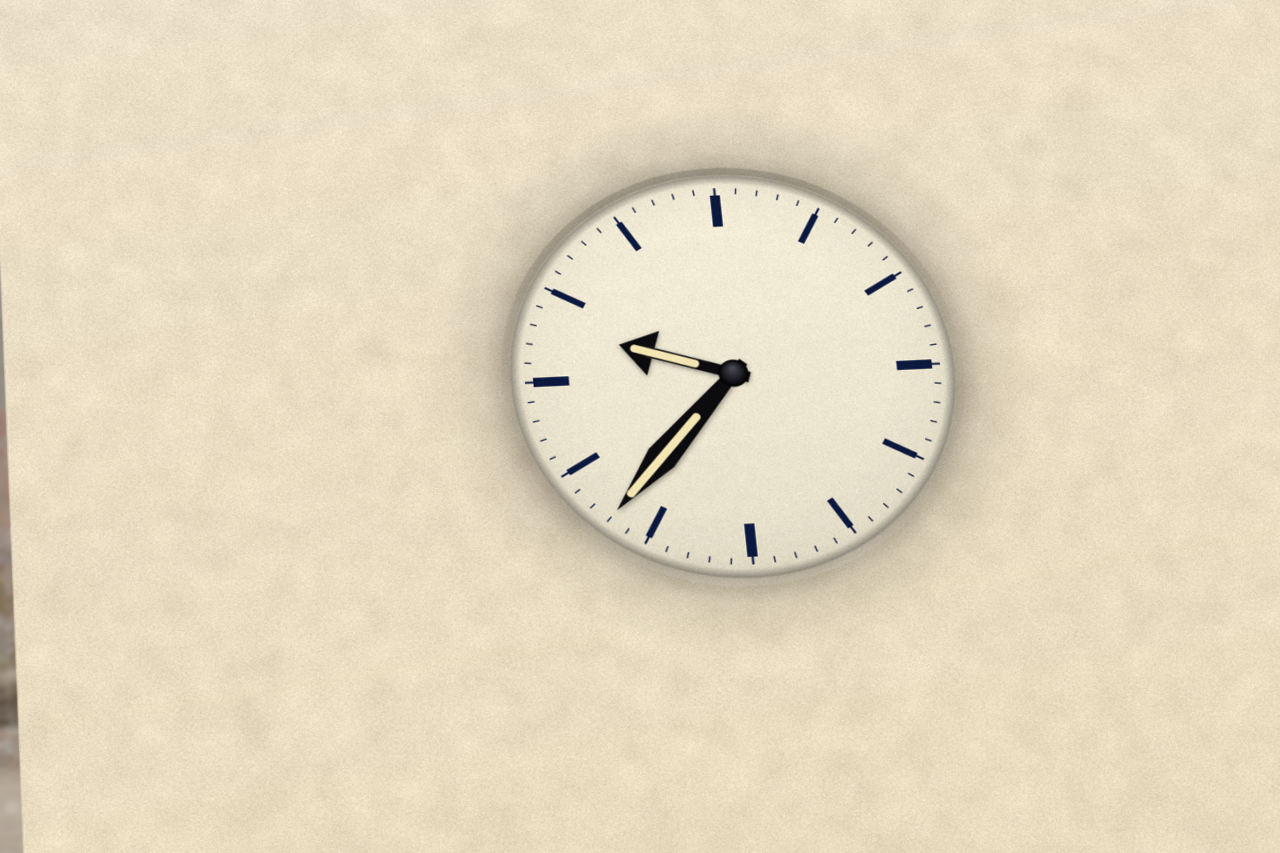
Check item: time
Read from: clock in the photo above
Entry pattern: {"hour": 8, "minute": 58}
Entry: {"hour": 9, "minute": 37}
